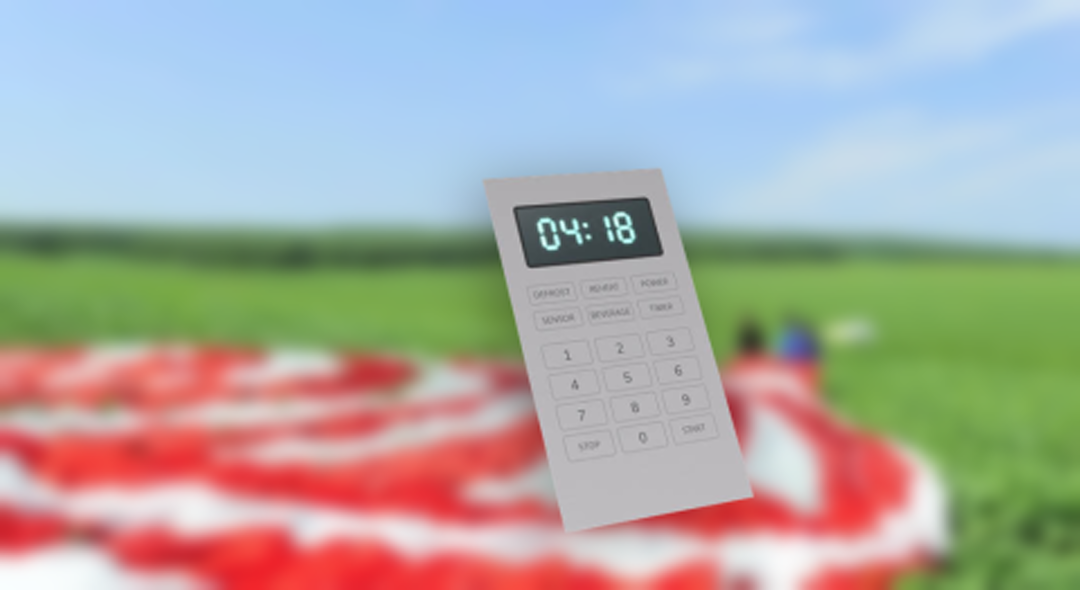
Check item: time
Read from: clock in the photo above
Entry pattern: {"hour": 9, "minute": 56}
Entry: {"hour": 4, "minute": 18}
